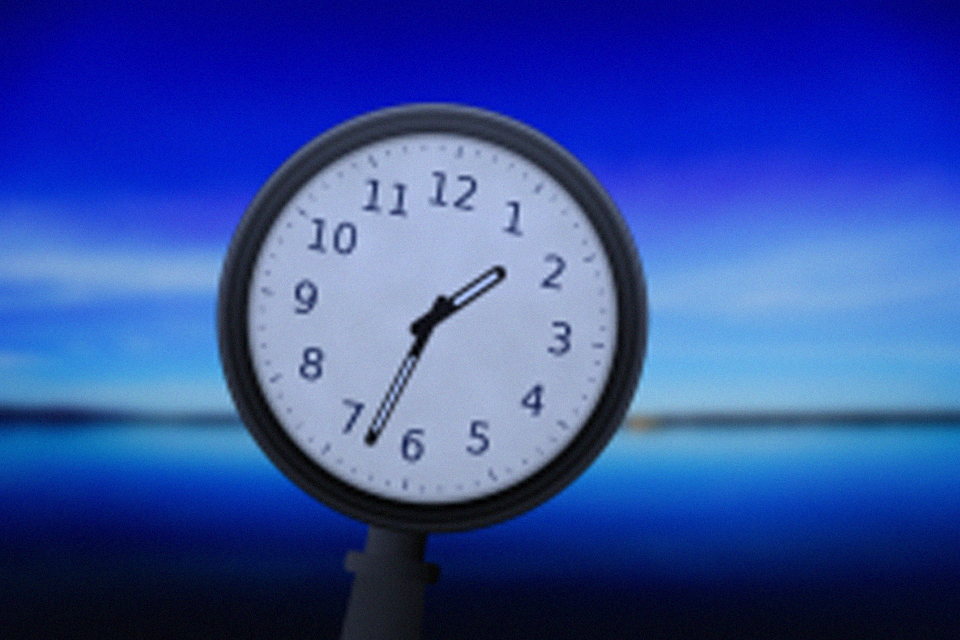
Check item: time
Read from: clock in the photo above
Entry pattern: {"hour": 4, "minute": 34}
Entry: {"hour": 1, "minute": 33}
